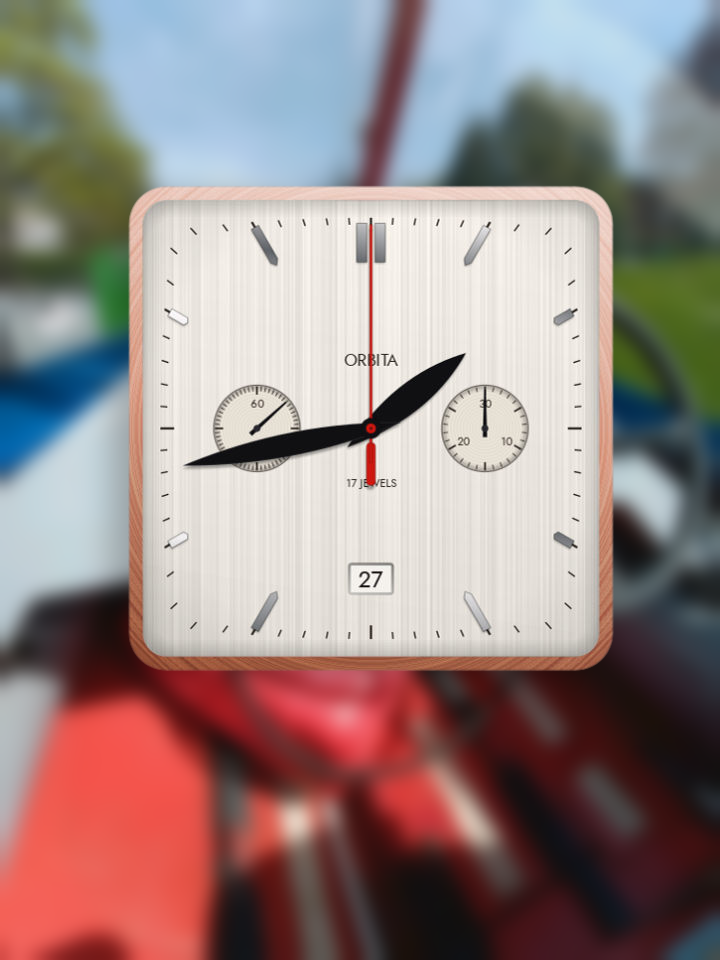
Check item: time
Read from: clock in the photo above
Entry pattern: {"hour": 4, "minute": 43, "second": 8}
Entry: {"hour": 1, "minute": 43, "second": 8}
